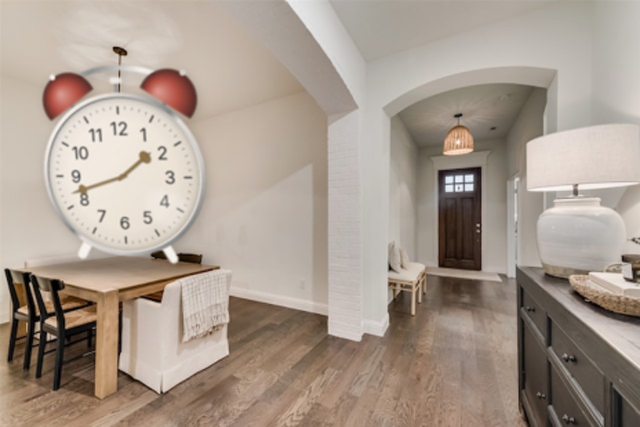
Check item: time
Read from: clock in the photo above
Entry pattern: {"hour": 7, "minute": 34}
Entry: {"hour": 1, "minute": 42}
